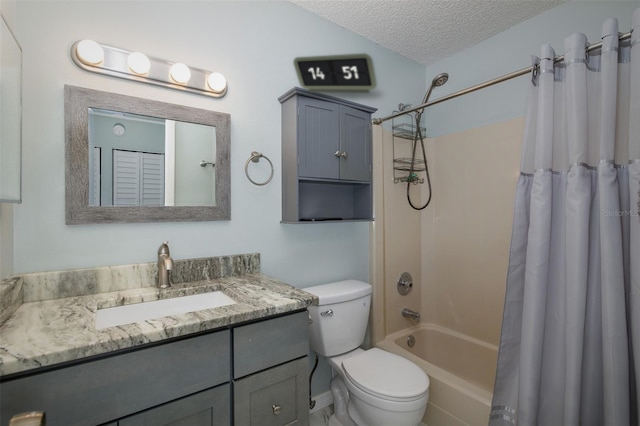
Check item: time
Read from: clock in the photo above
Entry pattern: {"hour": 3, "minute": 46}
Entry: {"hour": 14, "minute": 51}
